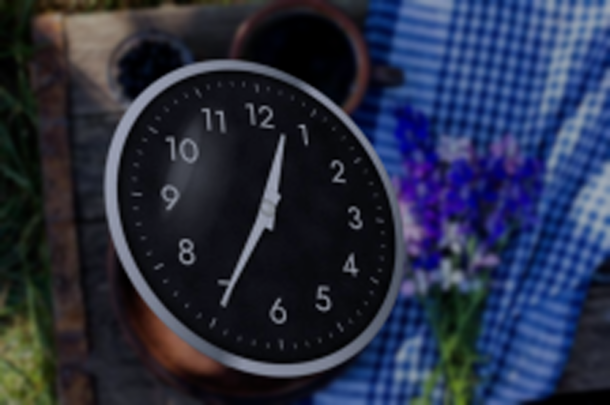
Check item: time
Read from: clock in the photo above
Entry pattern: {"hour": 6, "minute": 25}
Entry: {"hour": 12, "minute": 35}
